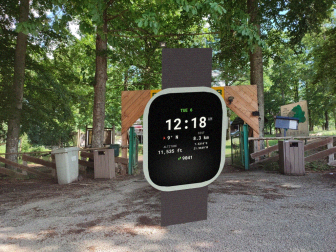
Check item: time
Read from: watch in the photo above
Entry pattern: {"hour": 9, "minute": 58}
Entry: {"hour": 12, "minute": 18}
